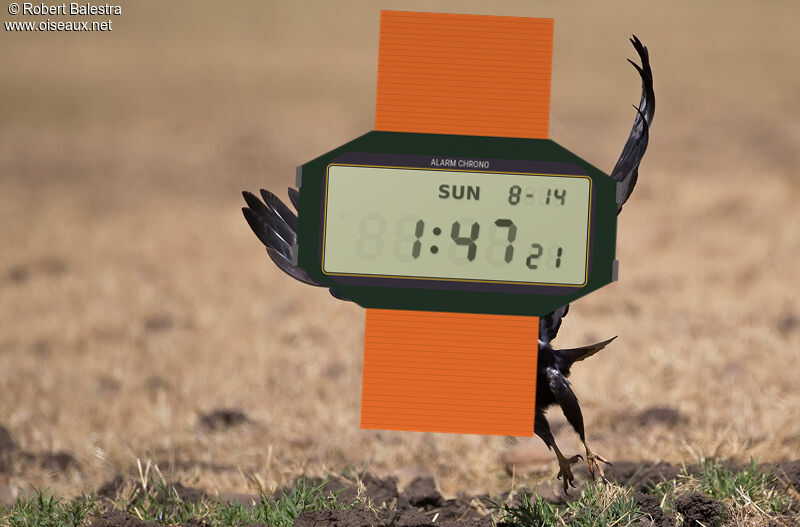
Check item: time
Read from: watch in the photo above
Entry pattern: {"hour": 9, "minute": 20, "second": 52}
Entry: {"hour": 1, "minute": 47, "second": 21}
